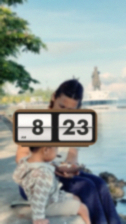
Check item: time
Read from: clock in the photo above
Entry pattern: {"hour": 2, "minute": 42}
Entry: {"hour": 8, "minute": 23}
